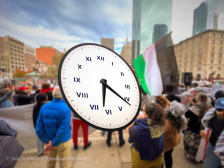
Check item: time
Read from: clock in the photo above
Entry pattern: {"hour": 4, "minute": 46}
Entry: {"hour": 6, "minute": 21}
